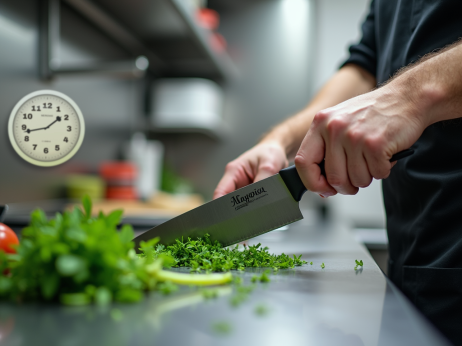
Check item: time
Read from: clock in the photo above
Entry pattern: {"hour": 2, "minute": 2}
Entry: {"hour": 1, "minute": 43}
